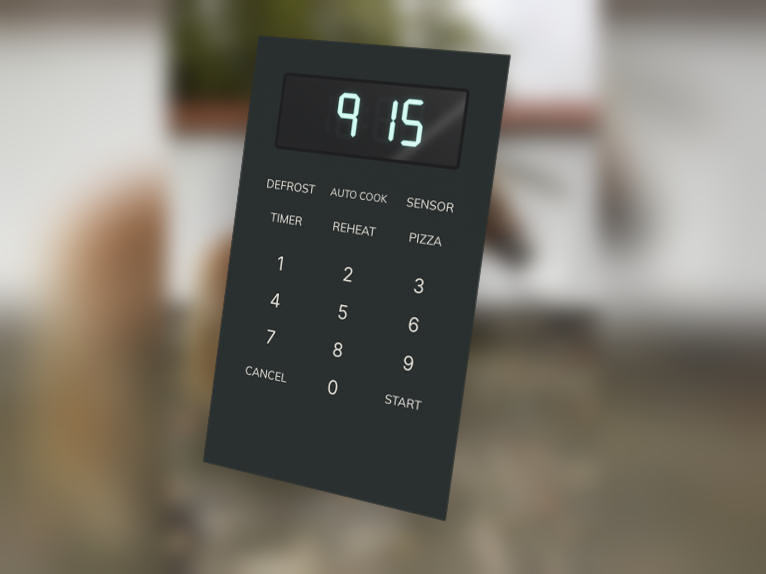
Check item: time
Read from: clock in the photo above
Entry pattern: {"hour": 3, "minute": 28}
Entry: {"hour": 9, "minute": 15}
